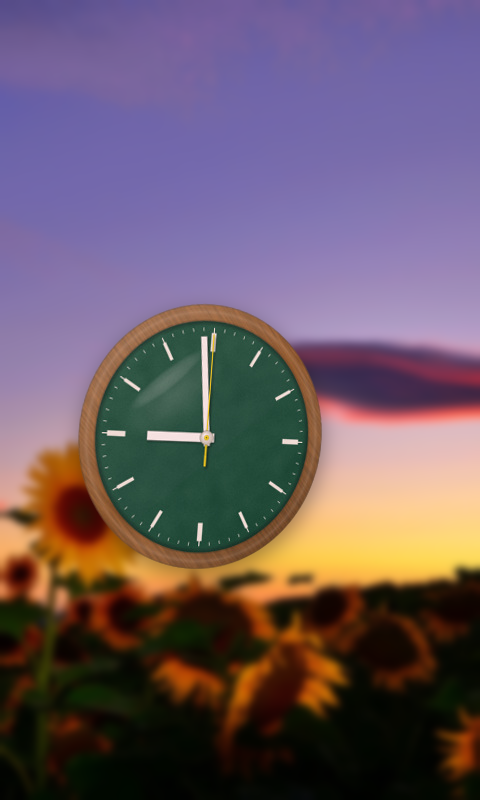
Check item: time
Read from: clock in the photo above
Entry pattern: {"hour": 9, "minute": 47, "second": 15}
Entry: {"hour": 8, "minute": 59, "second": 0}
